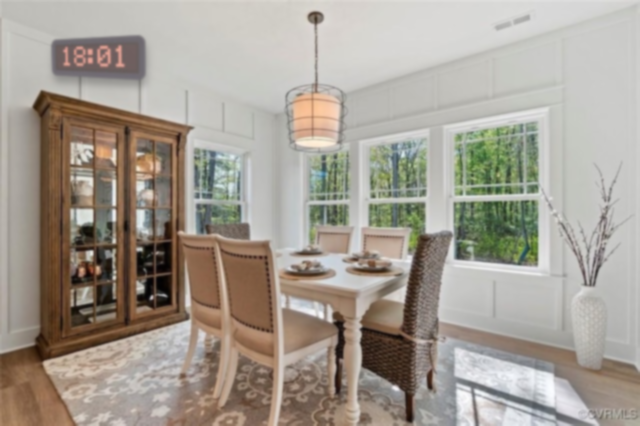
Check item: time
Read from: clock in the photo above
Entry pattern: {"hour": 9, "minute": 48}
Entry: {"hour": 18, "minute": 1}
